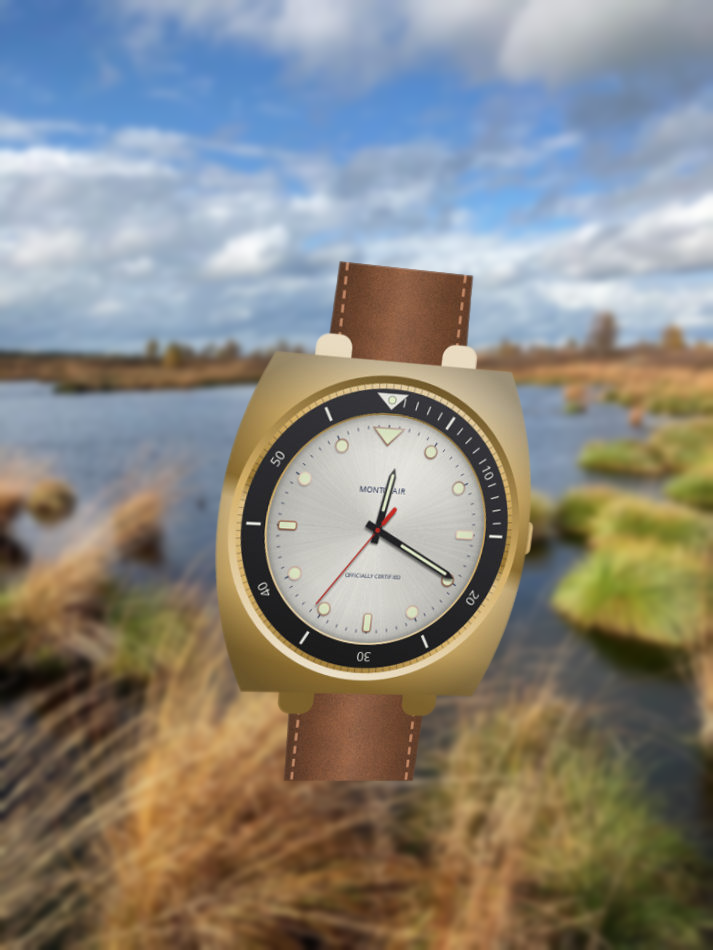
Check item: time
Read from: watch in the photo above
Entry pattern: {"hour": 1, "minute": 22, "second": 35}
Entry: {"hour": 12, "minute": 19, "second": 36}
